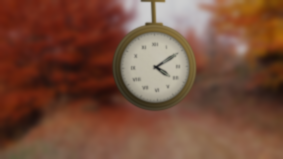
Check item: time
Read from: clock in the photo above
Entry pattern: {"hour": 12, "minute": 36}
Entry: {"hour": 4, "minute": 10}
